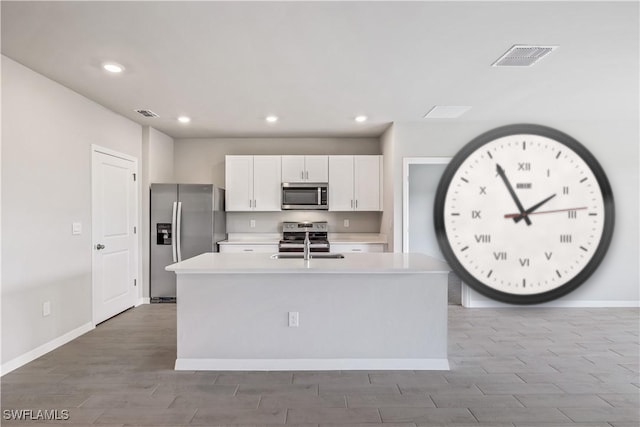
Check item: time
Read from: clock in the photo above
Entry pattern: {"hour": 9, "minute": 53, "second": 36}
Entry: {"hour": 1, "minute": 55, "second": 14}
